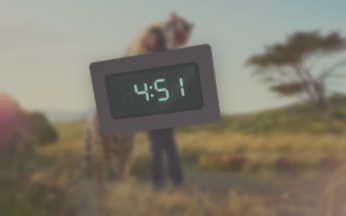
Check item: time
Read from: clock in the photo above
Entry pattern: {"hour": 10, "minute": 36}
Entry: {"hour": 4, "minute": 51}
